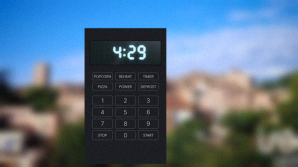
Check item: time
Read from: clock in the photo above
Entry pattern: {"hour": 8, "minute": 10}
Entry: {"hour": 4, "minute": 29}
